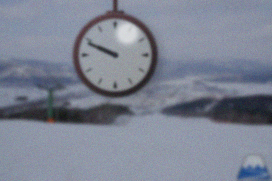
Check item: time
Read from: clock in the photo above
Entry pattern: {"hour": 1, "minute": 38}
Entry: {"hour": 9, "minute": 49}
